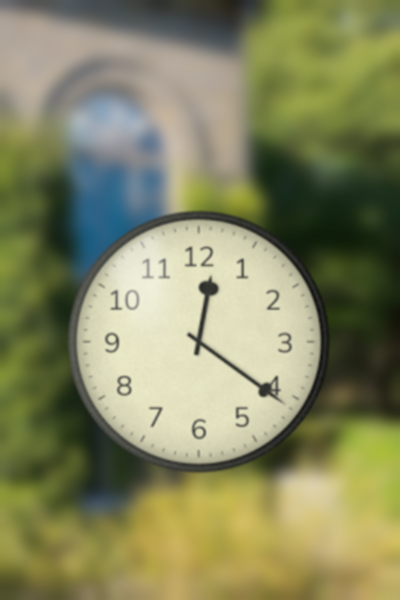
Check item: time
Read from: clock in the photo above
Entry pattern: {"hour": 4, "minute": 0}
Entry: {"hour": 12, "minute": 21}
